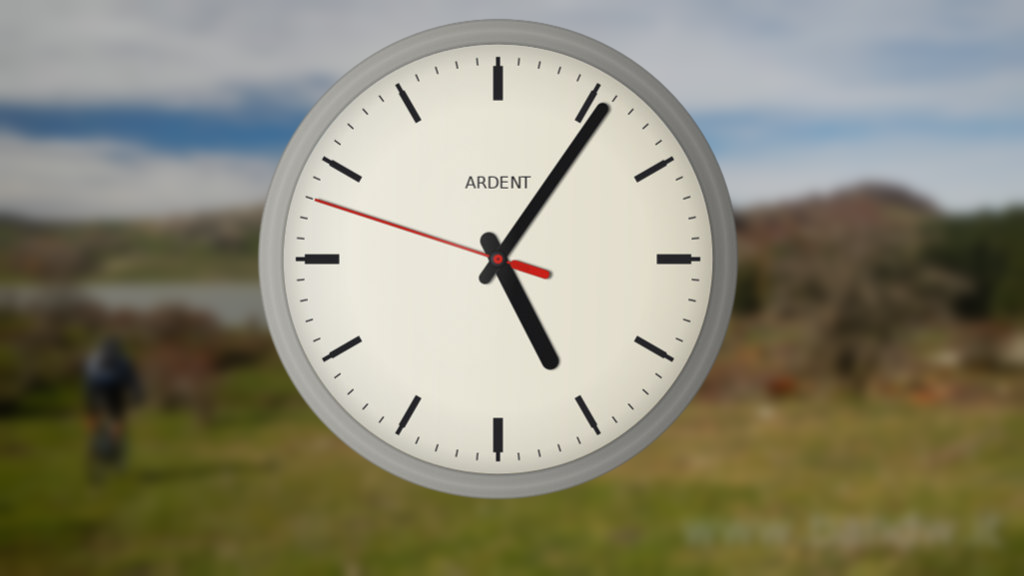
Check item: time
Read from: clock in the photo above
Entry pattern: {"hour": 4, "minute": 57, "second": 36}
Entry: {"hour": 5, "minute": 5, "second": 48}
